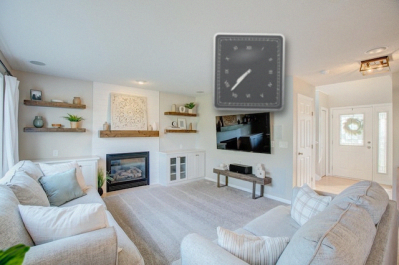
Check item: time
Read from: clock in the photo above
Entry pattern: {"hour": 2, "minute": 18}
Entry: {"hour": 7, "minute": 37}
